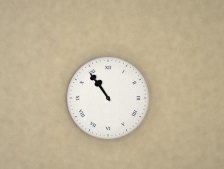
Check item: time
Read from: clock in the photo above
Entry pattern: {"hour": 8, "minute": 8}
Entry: {"hour": 10, "minute": 54}
